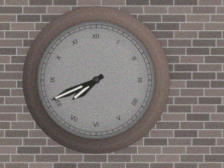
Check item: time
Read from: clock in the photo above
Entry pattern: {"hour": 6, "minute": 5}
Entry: {"hour": 7, "minute": 41}
